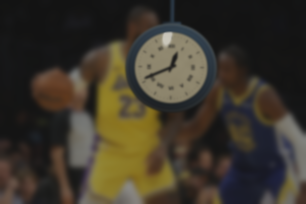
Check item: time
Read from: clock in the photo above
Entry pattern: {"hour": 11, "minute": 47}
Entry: {"hour": 12, "minute": 41}
